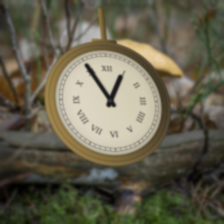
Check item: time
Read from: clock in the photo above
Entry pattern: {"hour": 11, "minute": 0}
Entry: {"hour": 12, "minute": 55}
